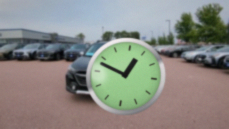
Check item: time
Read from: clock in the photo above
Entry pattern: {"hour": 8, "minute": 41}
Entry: {"hour": 12, "minute": 48}
